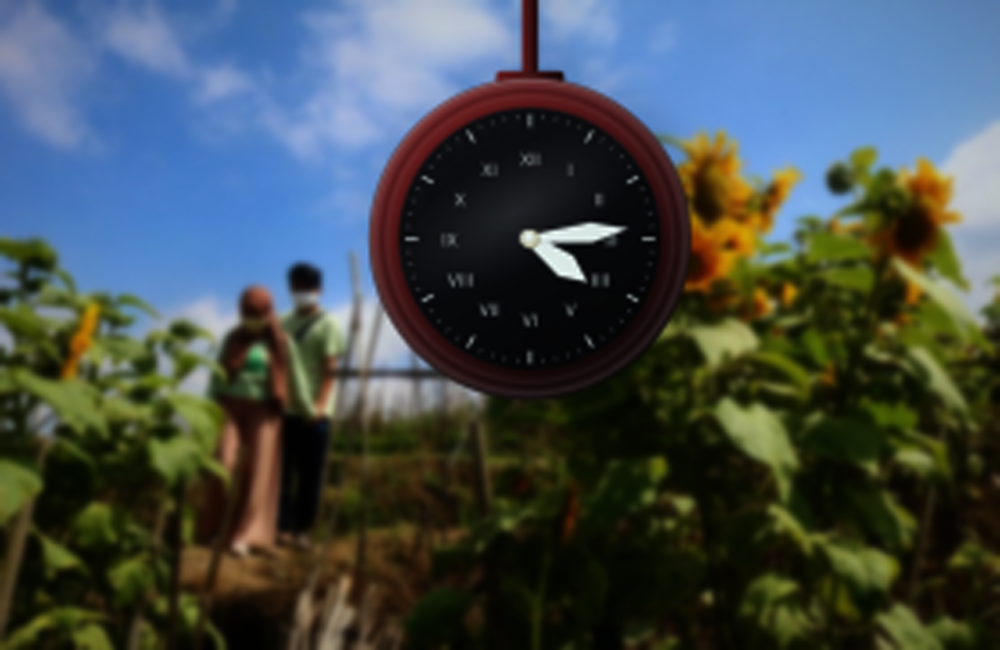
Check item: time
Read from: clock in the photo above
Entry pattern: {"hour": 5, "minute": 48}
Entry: {"hour": 4, "minute": 14}
